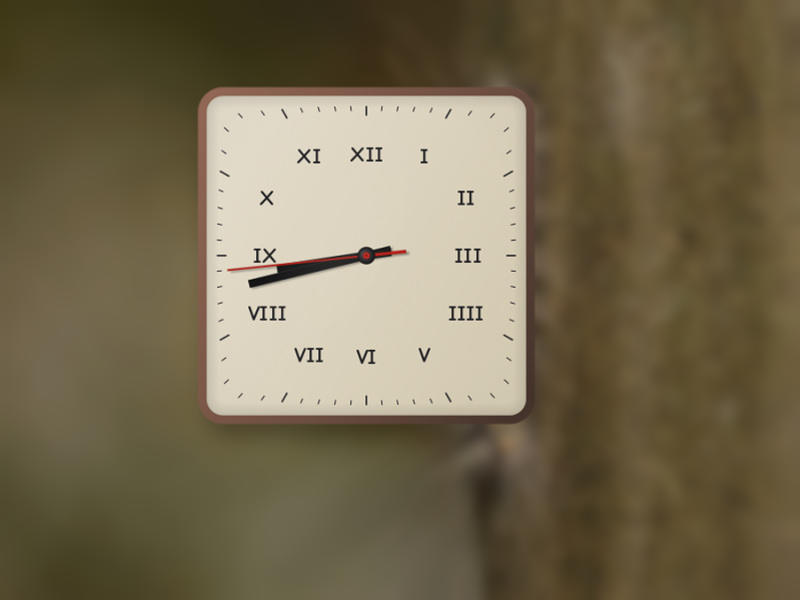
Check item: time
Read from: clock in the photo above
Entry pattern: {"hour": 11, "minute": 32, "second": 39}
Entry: {"hour": 8, "minute": 42, "second": 44}
